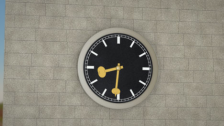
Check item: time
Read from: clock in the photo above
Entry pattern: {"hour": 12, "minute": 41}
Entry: {"hour": 8, "minute": 31}
